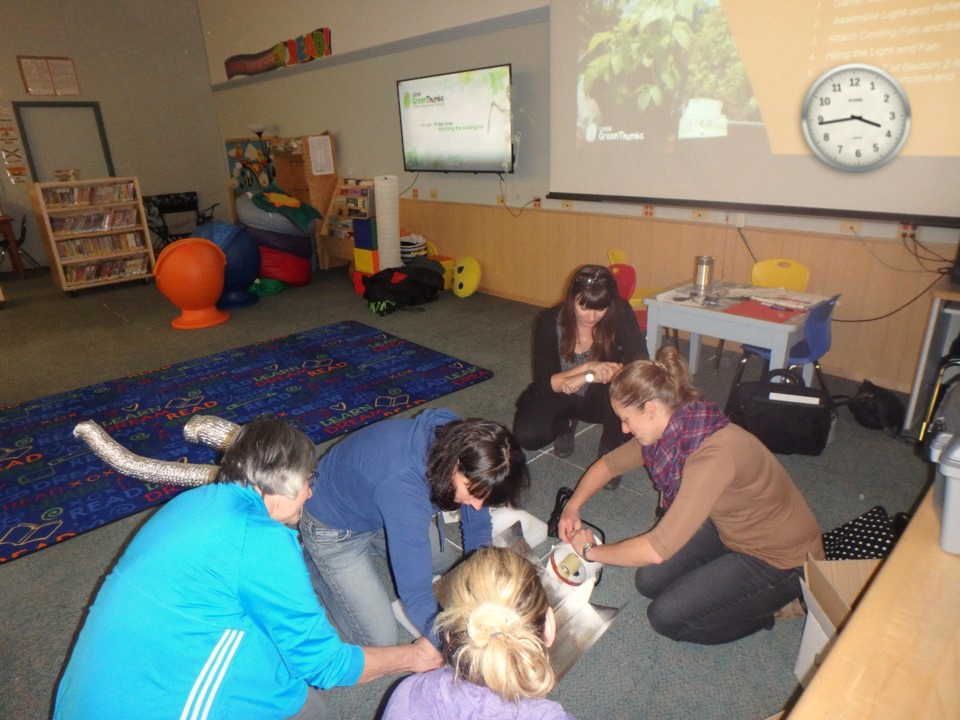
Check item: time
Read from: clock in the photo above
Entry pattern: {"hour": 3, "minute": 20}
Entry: {"hour": 3, "minute": 44}
